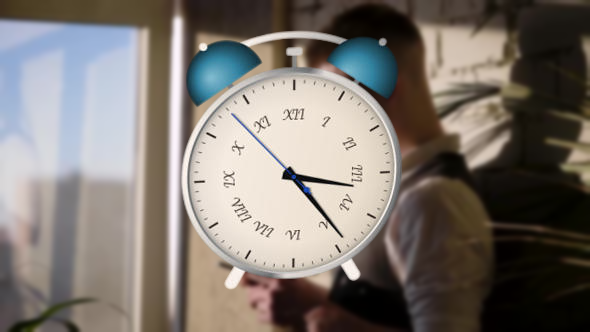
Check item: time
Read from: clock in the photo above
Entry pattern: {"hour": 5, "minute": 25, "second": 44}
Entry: {"hour": 3, "minute": 23, "second": 53}
